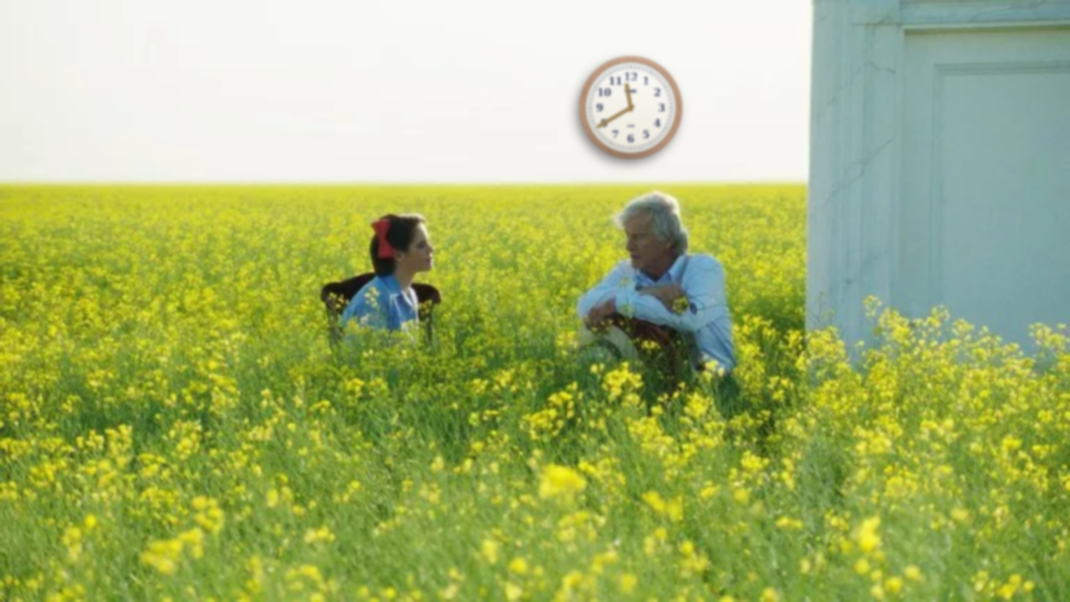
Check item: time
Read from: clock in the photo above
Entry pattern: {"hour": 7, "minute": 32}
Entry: {"hour": 11, "minute": 40}
